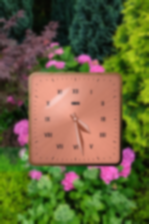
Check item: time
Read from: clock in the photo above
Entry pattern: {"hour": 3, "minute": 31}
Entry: {"hour": 4, "minute": 28}
